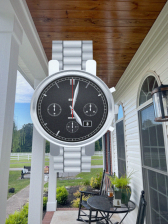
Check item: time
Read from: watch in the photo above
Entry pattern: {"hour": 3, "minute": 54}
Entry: {"hour": 5, "minute": 2}
